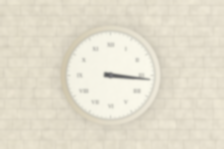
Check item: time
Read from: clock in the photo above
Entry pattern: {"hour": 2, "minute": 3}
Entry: {"hour": 3, "minute": 16}
